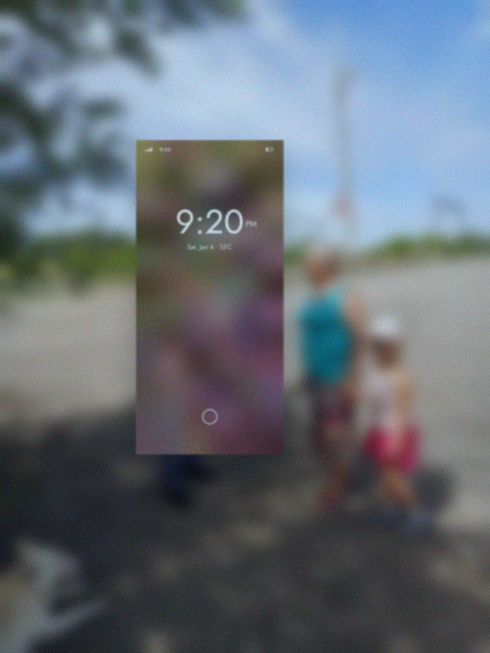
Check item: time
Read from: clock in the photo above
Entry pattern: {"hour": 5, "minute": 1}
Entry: {"hour": 9, "minute": 20}
